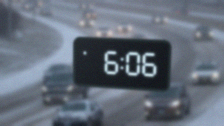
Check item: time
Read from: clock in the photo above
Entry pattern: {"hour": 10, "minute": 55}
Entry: {"hour": 6, "minute": 6}
